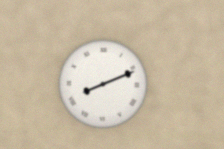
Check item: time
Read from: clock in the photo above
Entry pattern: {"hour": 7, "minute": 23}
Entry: {"hour": 8, "minute": 11}
